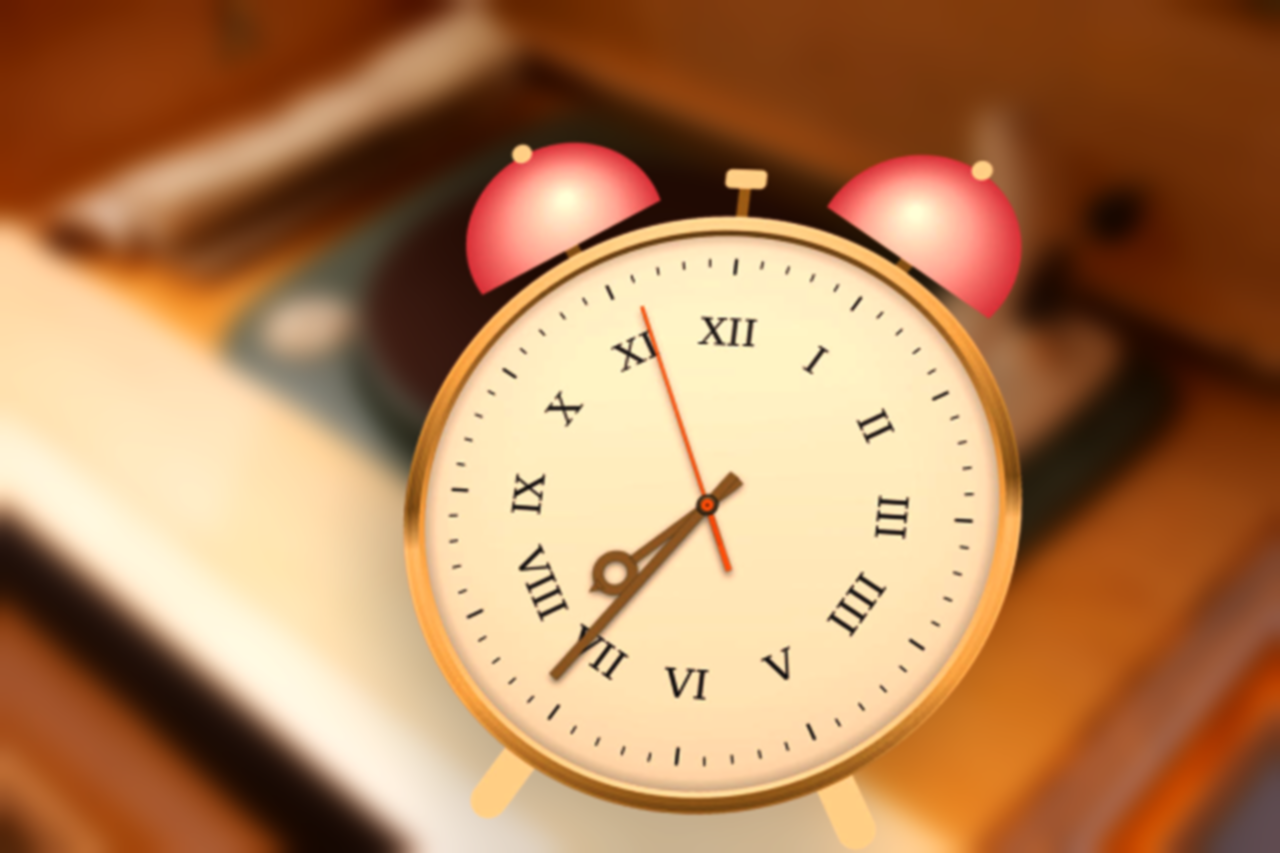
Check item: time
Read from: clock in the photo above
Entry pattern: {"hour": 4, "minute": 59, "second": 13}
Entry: {"hour": 7, "minute": 35, "second": 56}
